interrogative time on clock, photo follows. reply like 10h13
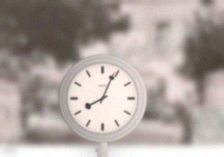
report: 8h04
